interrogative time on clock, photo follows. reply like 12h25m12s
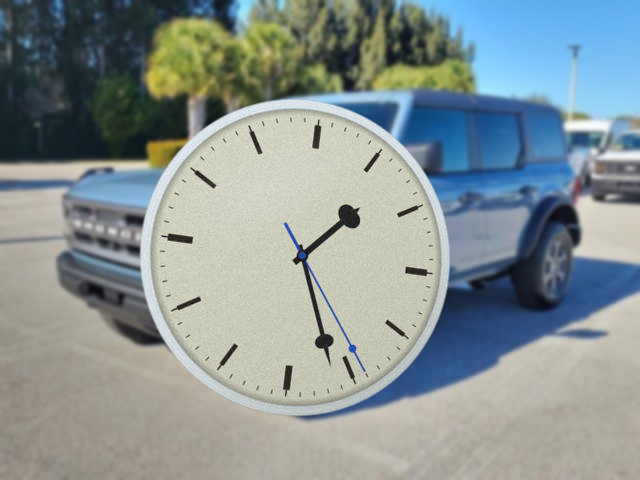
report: 1h26m24s
